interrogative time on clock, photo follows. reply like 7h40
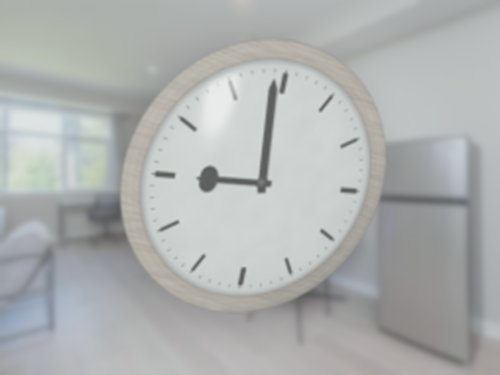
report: 8h59
